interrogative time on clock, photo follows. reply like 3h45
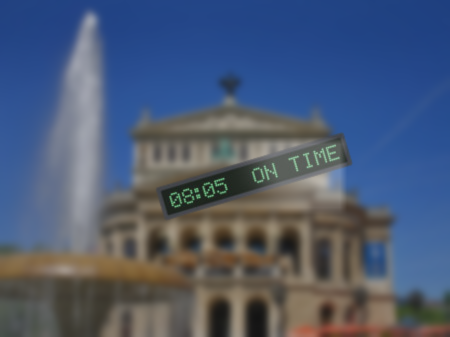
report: 8h05
